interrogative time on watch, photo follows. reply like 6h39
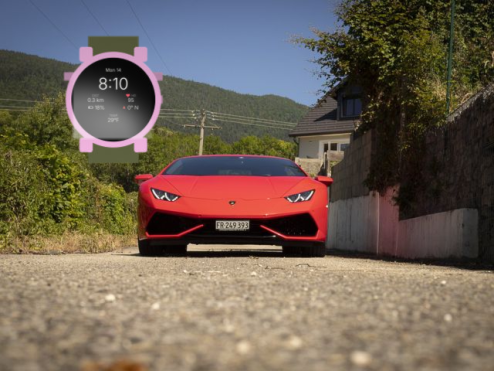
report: 8h10
